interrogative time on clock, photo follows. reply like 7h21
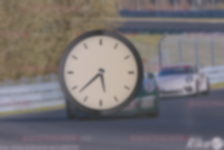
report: 5h38
